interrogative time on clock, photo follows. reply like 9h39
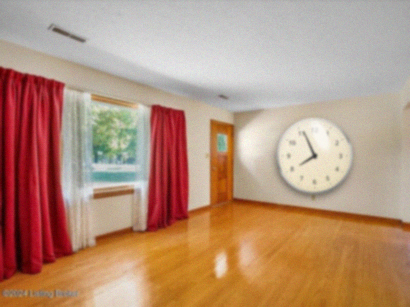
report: 7h56
